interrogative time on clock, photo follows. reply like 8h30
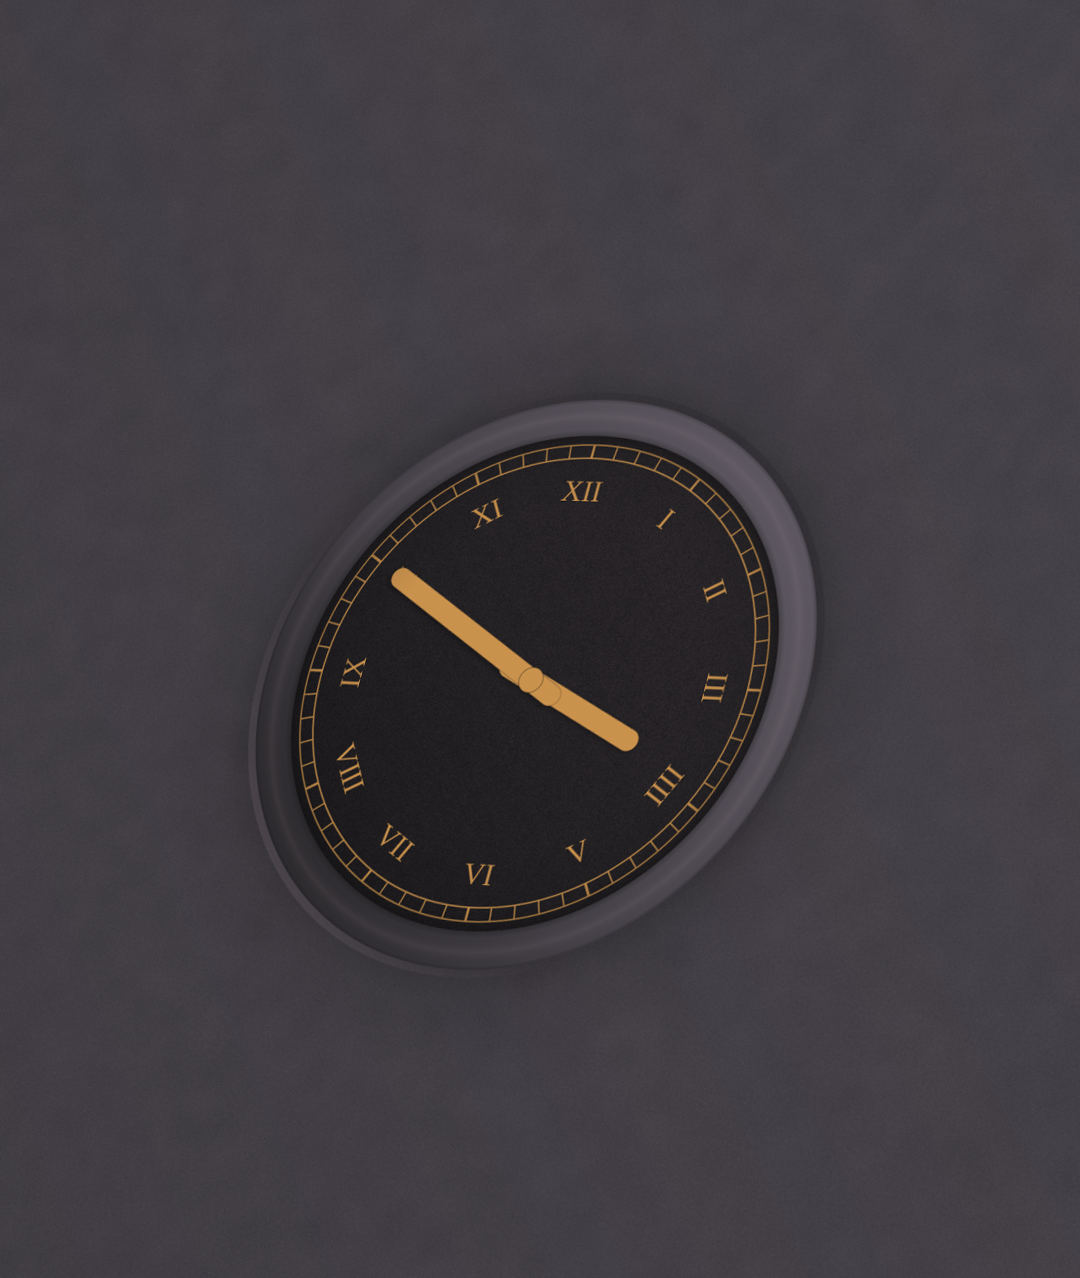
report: 3h50
